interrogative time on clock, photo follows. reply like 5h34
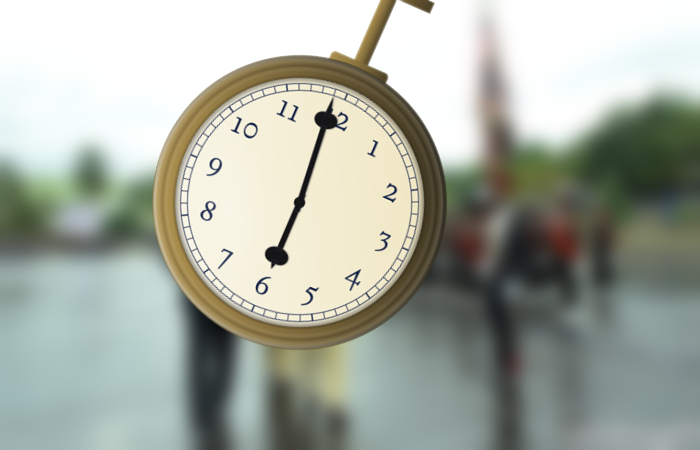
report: 5h59
